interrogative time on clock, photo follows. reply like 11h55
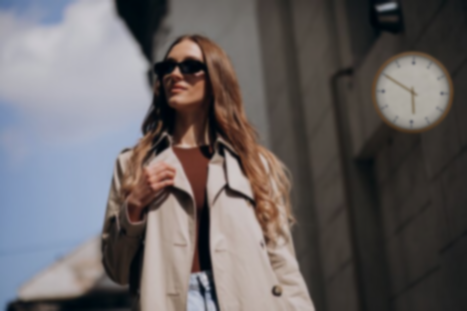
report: 5h50
